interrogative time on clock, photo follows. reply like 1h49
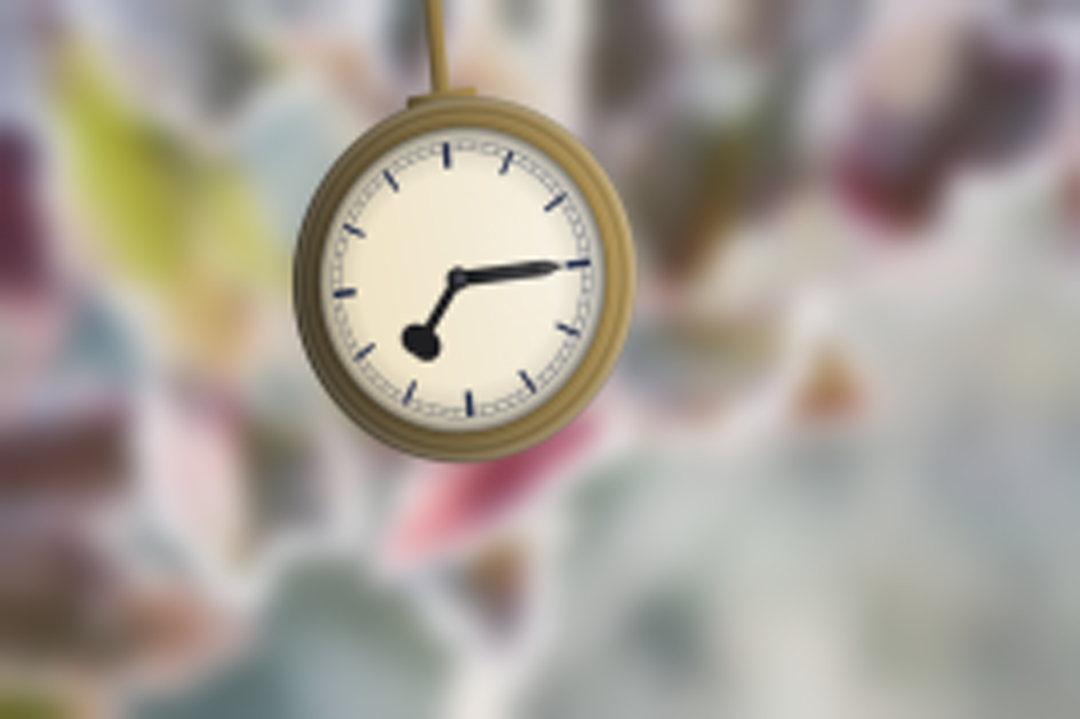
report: 7h15
